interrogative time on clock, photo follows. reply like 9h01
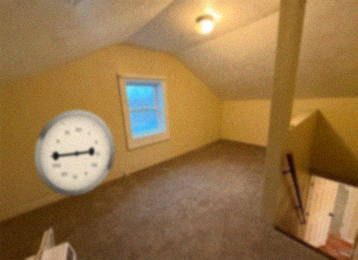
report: 2h44
